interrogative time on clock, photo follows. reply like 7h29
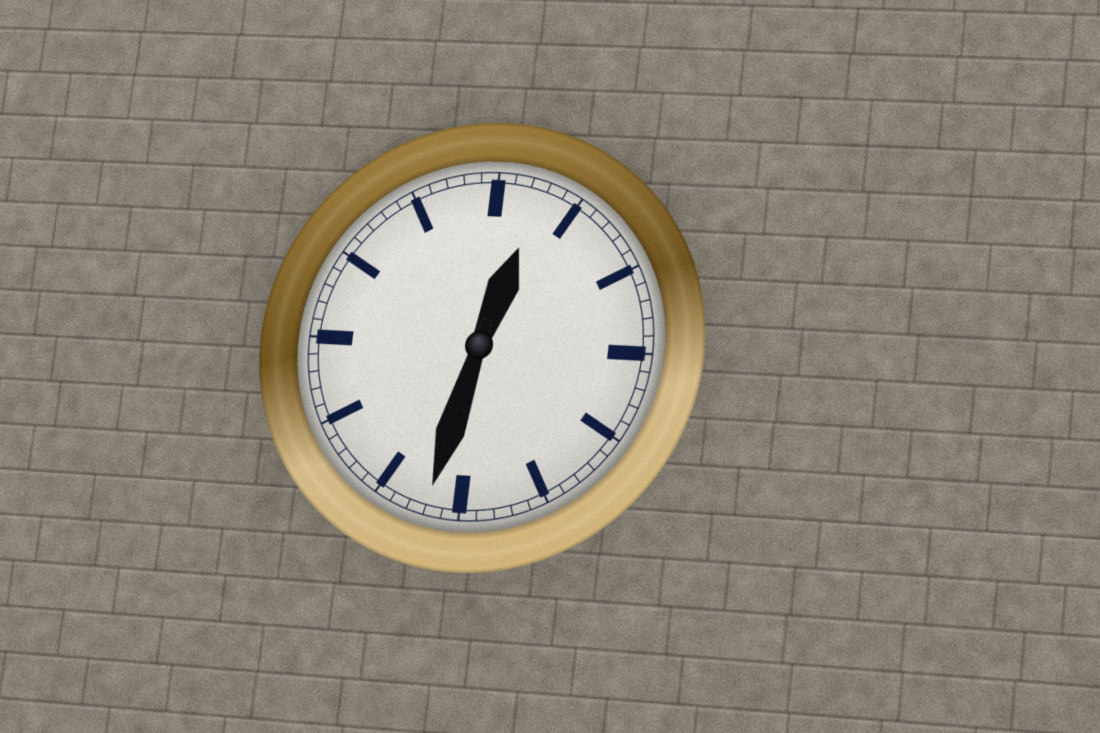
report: 12h32
